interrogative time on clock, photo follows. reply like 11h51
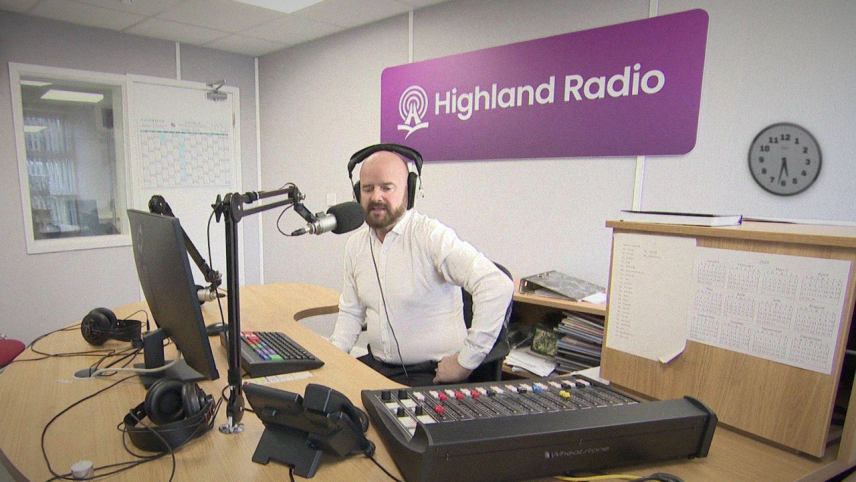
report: 5h32
